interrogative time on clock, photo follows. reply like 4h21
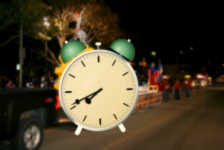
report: 7h41
